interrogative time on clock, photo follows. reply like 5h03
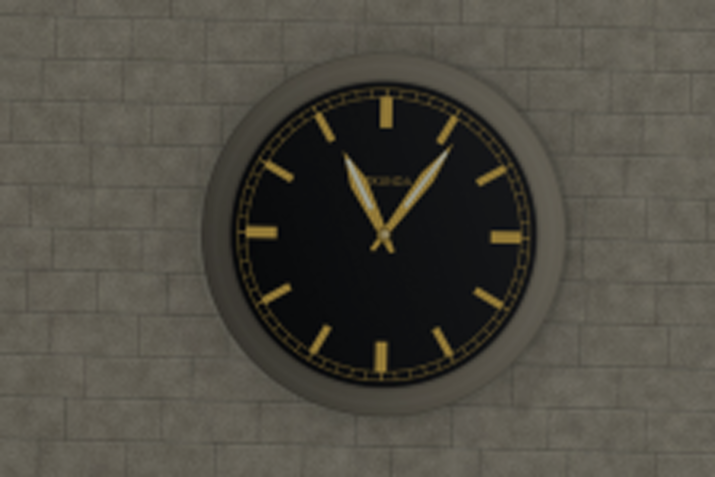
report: 11h06
